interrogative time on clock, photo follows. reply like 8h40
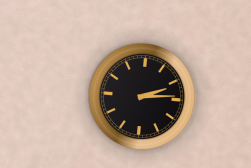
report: 2h14
